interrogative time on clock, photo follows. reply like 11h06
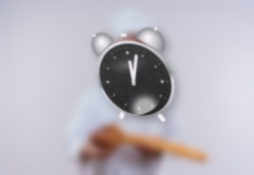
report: 12h03
